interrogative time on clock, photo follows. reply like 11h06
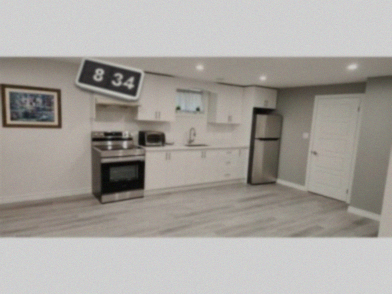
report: 8h34
